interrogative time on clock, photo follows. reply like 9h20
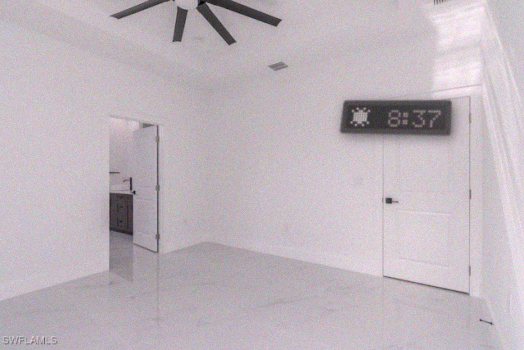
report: 8h37
